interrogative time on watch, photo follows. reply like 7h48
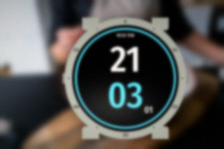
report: 21h03
